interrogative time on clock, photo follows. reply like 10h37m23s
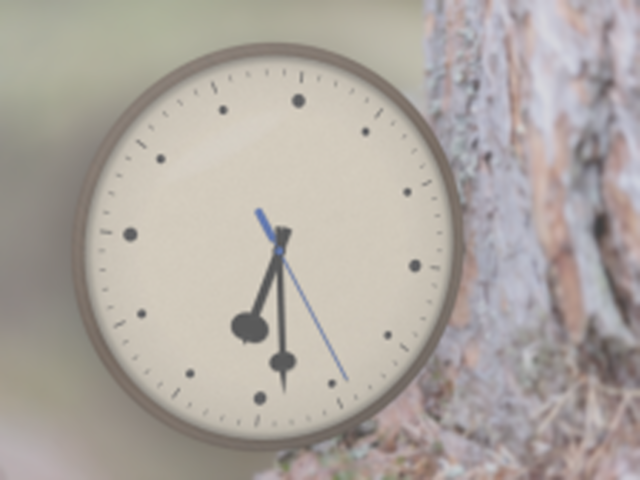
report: 6h28m24s
